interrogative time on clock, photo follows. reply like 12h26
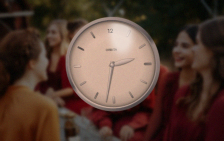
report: 2h32
